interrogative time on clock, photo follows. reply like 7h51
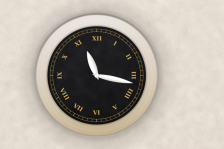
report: 11h17
